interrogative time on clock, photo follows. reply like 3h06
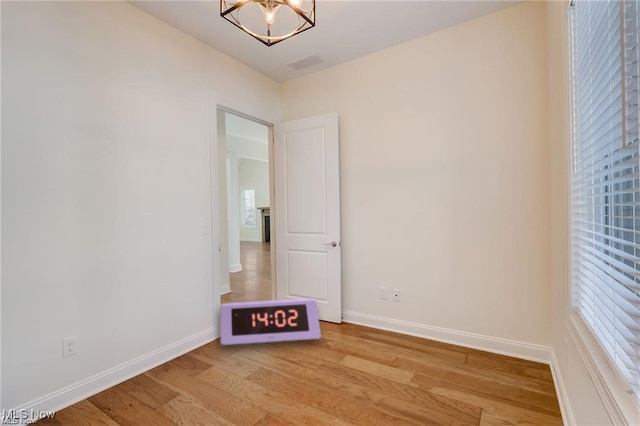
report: 14h02
